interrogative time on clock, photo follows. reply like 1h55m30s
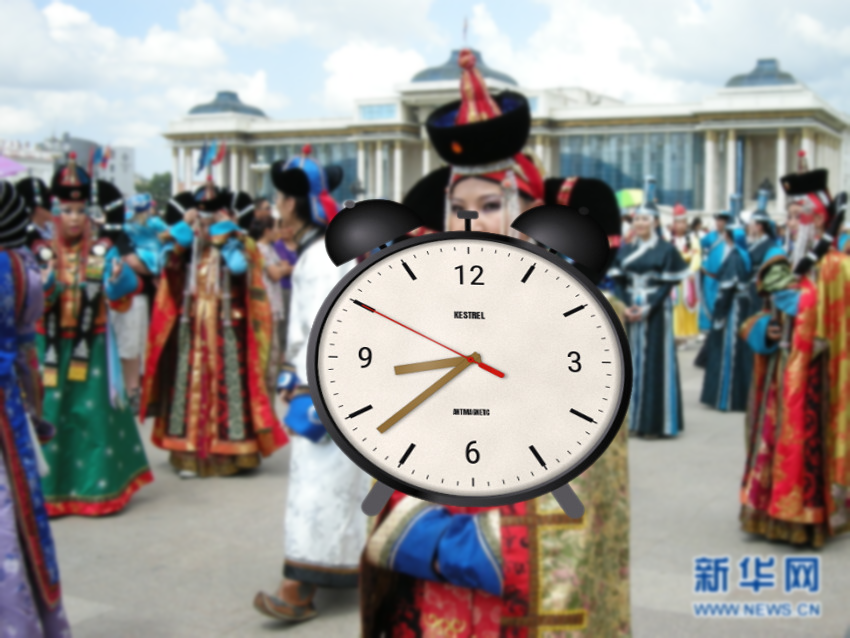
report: 8h37m50s
